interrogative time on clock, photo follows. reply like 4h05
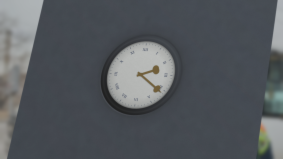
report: 2h21
